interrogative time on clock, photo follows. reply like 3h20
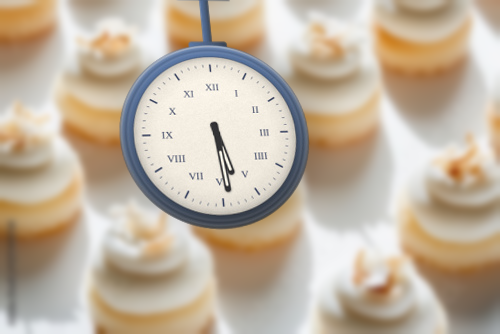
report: 5h29
